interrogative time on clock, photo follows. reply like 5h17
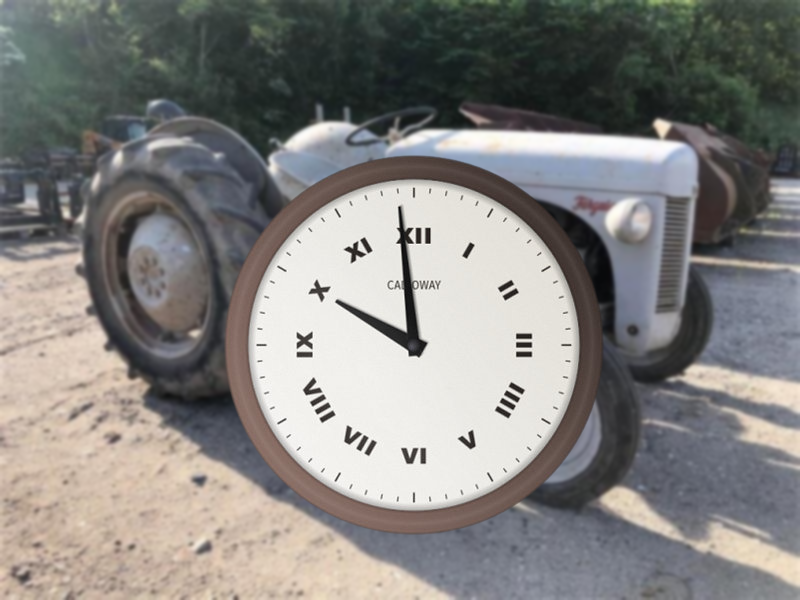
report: 9h59
